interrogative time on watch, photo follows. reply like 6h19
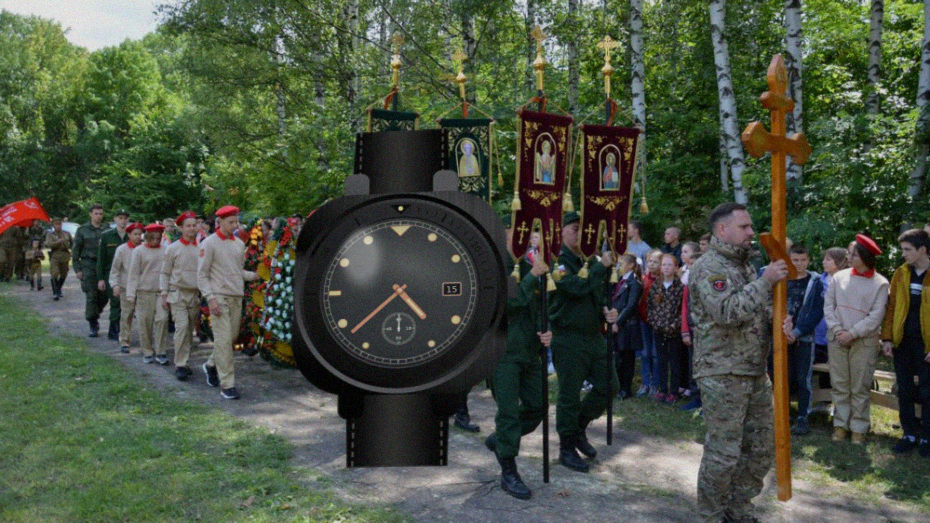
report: 4h38
